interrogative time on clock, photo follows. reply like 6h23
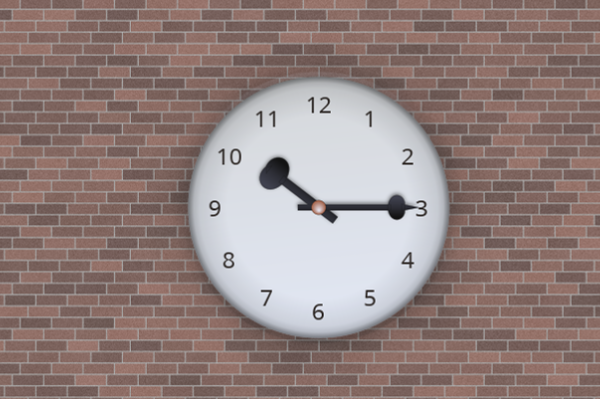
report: 10h15
